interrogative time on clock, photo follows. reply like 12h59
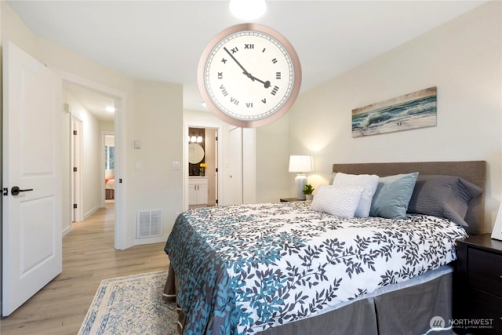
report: 3h53
